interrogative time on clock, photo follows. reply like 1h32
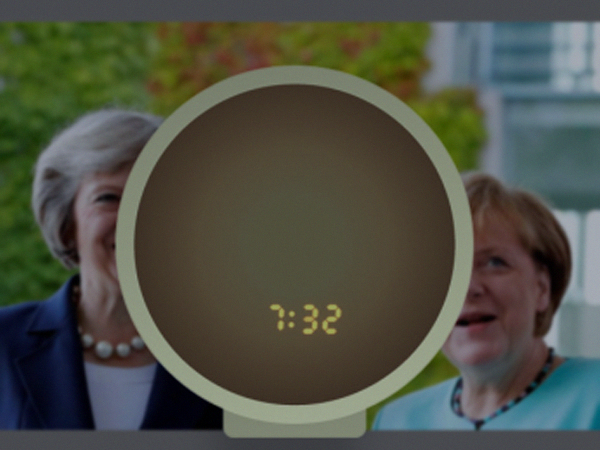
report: 7h32
